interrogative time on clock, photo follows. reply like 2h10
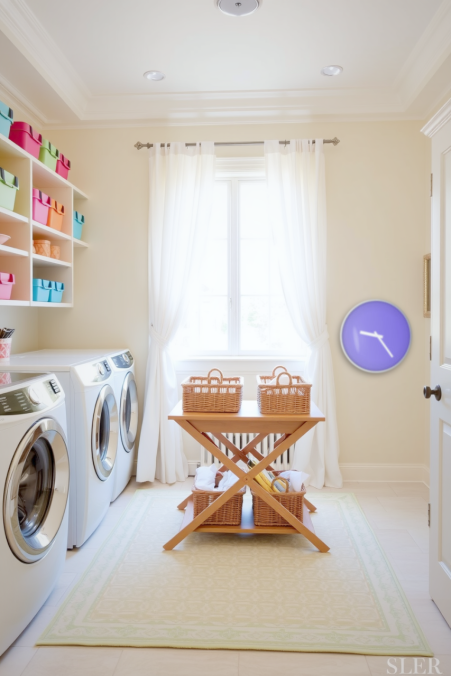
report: 9h24
